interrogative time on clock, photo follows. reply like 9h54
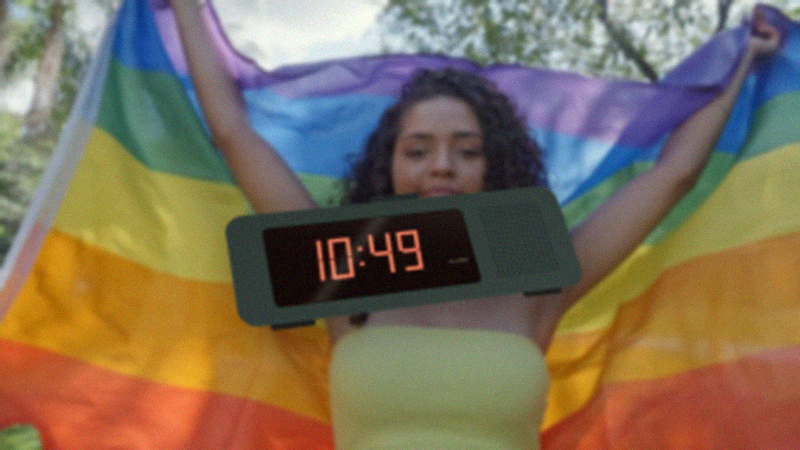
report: 10h49
